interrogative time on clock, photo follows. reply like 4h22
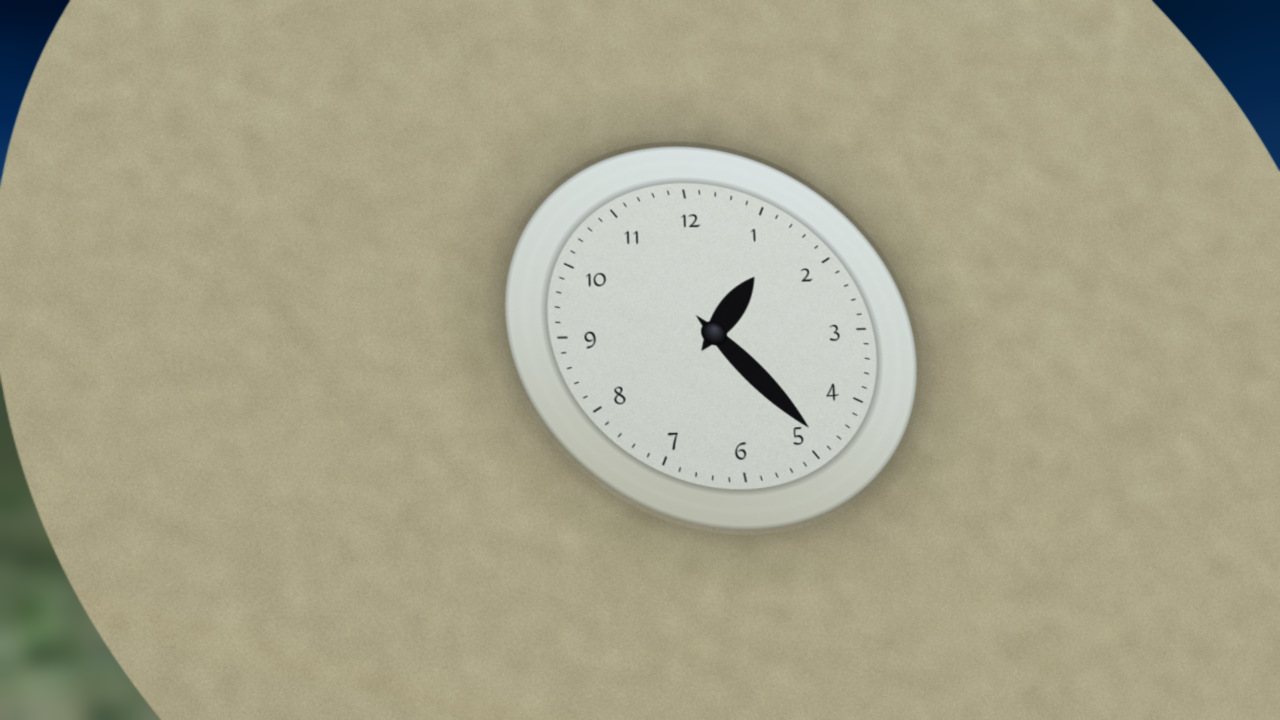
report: 1h24
